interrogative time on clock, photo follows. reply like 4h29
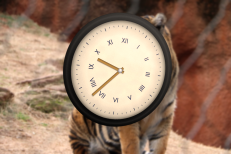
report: 9h37
